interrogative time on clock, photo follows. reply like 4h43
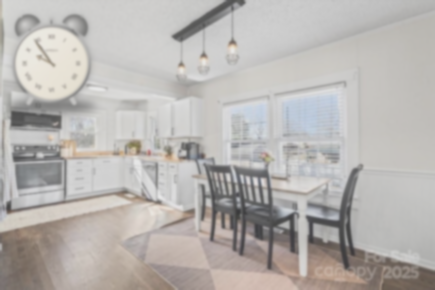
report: 9h54
